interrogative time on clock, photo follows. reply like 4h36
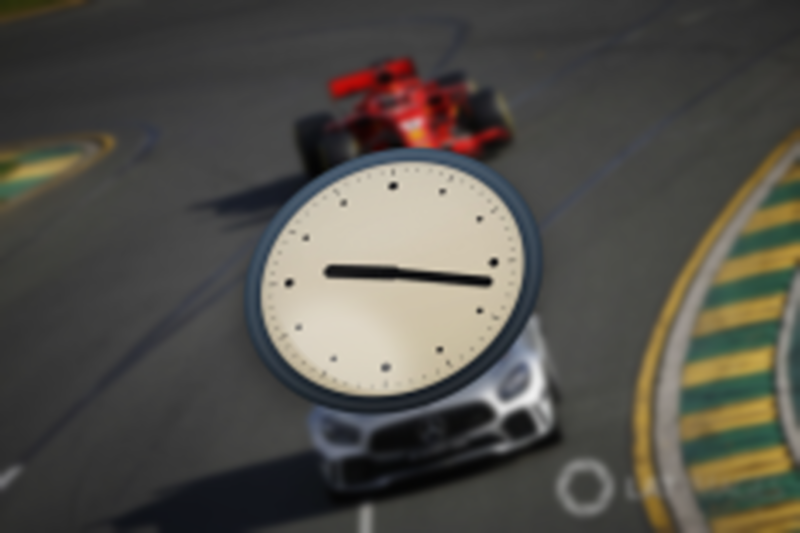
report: 9h17
